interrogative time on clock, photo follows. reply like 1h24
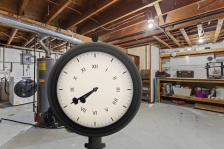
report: 7h40
